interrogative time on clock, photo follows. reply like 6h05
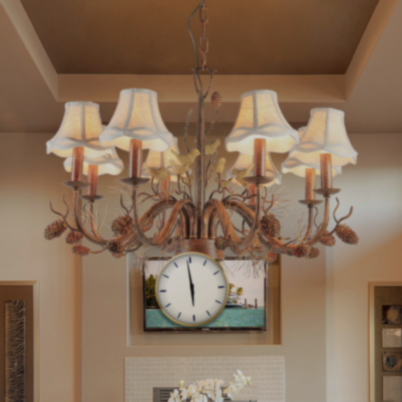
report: 5h59
